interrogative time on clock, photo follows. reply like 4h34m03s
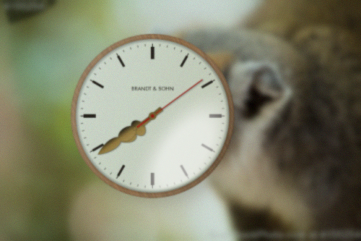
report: 7h39m09s
